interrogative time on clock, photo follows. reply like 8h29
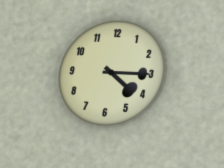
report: 4h15
